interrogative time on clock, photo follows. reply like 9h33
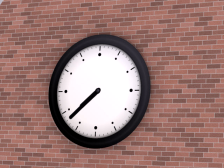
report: 7h38
